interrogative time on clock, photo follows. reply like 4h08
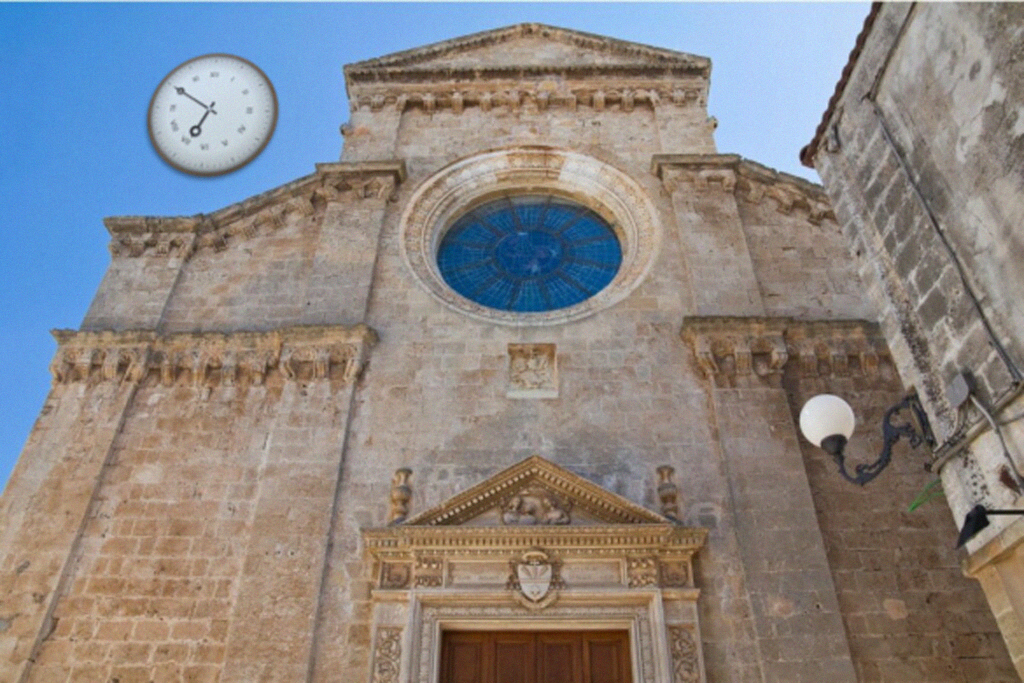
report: 6h50
